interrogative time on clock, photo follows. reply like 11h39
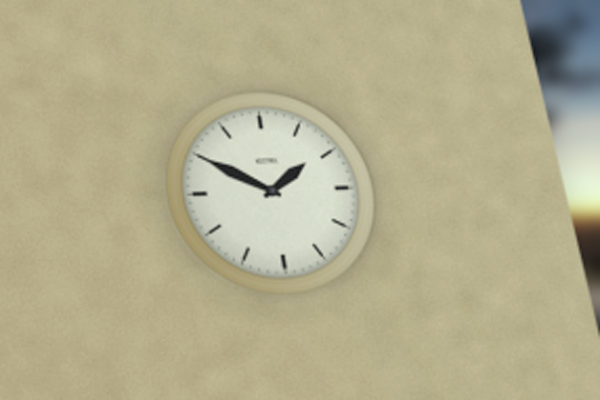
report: 1h50
